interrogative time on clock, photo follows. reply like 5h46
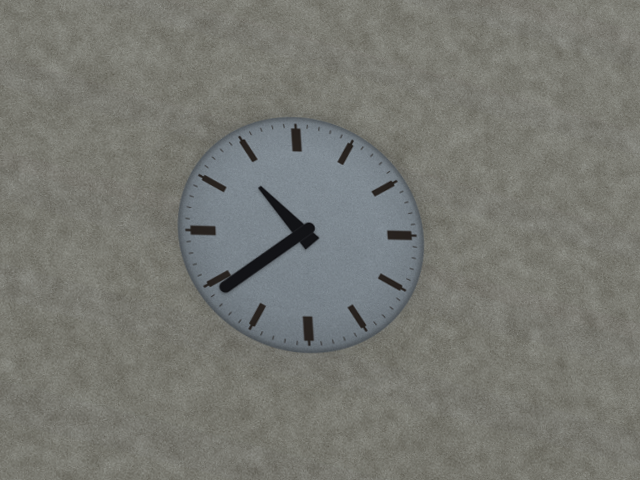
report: 10h39
